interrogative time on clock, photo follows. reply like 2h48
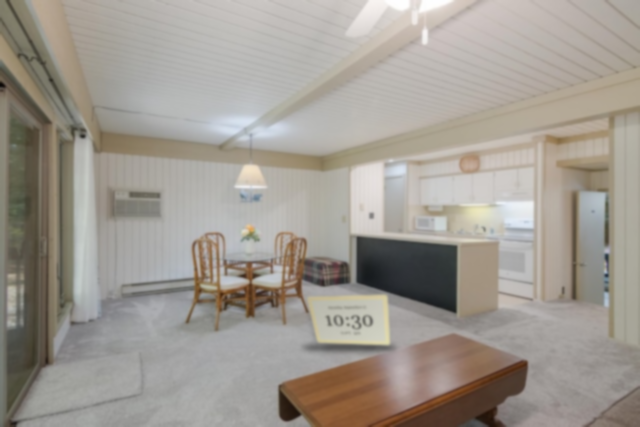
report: 10h30
